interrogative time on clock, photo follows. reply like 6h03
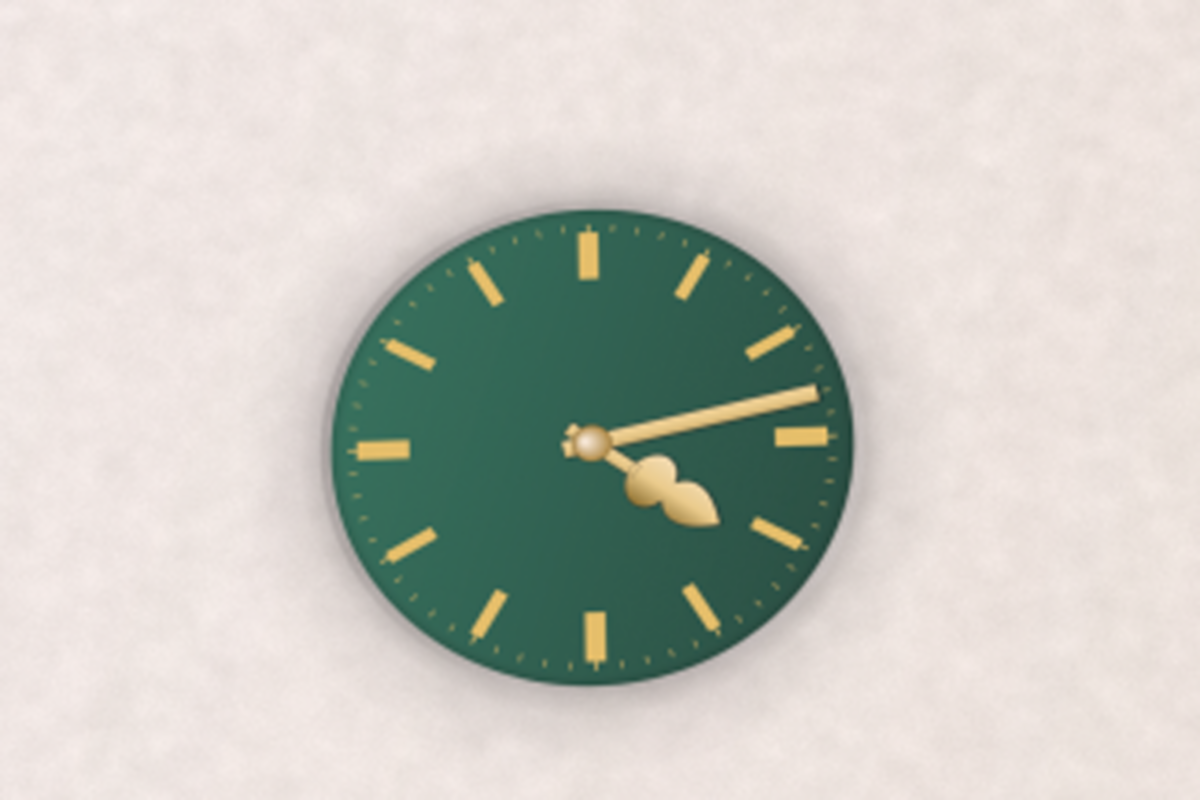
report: 4h13
